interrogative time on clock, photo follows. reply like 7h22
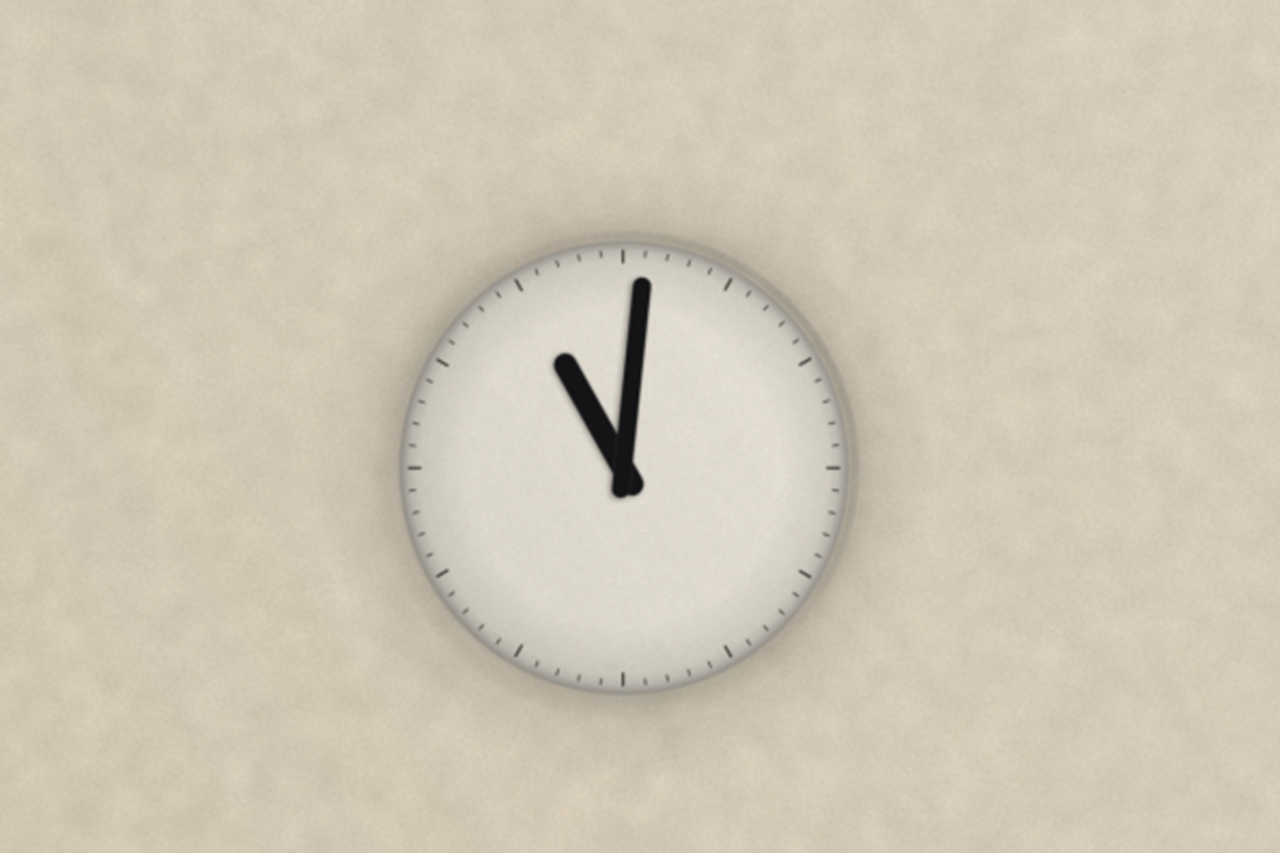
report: 11h01
